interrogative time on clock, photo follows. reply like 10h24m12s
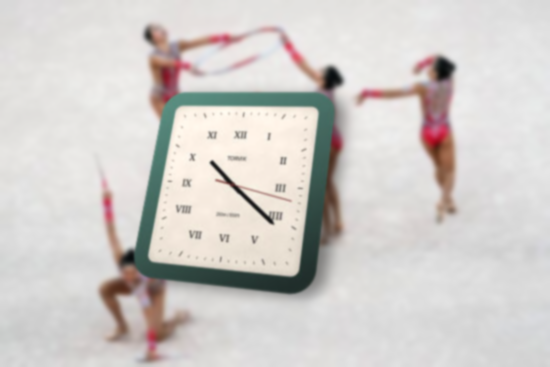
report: 10h21m17s
